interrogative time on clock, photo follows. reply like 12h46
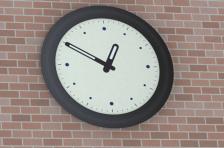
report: 12h50
